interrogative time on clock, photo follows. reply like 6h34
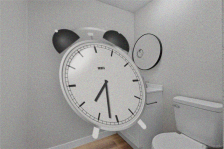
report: 7h32
